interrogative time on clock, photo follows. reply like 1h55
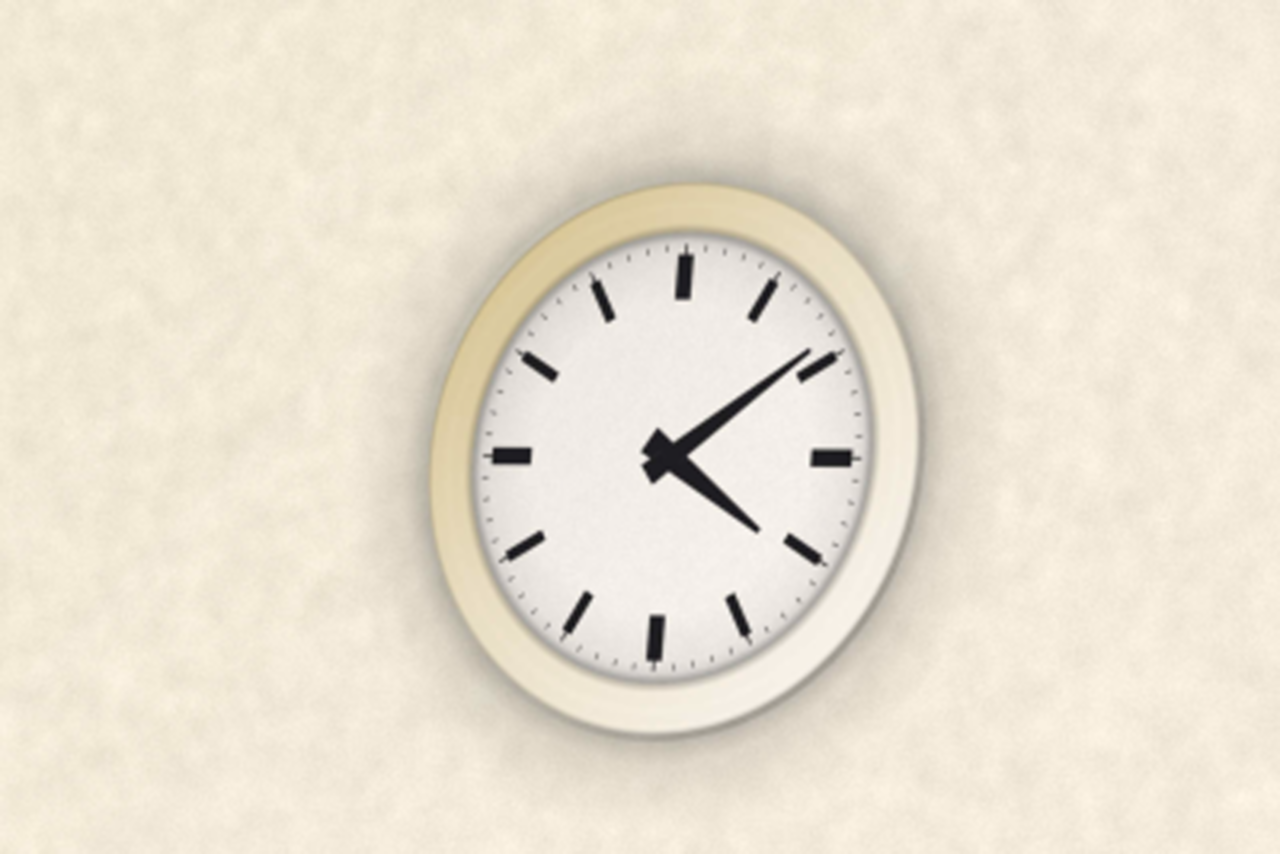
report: 4h09
